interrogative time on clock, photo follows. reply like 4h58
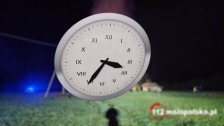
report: 3h35
